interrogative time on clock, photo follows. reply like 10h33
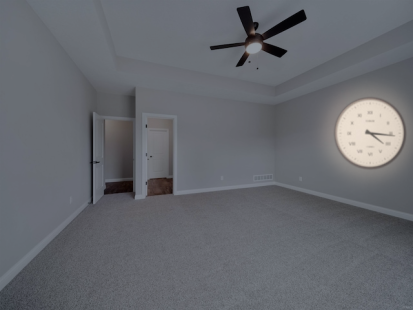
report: 4h16
